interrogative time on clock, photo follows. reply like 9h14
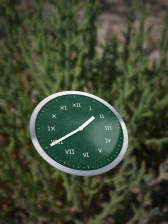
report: 1h40
